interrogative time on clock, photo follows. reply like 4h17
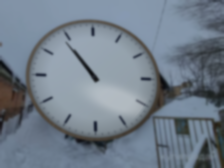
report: 10h54
